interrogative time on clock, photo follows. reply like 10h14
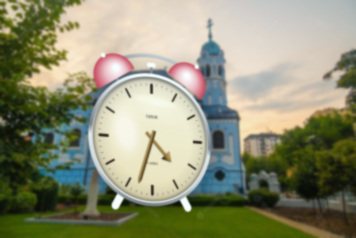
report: 4h33
